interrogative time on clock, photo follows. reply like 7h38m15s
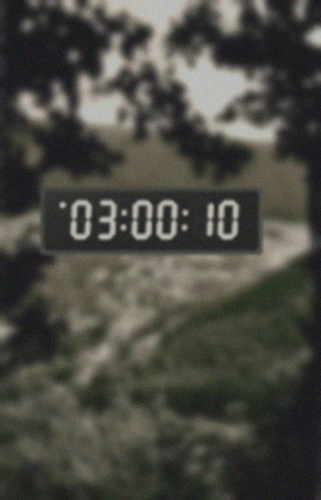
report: 3h00m10s
